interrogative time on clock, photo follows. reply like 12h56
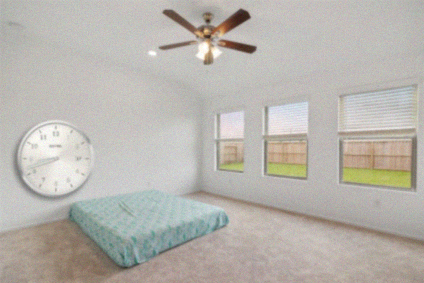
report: 8h42
